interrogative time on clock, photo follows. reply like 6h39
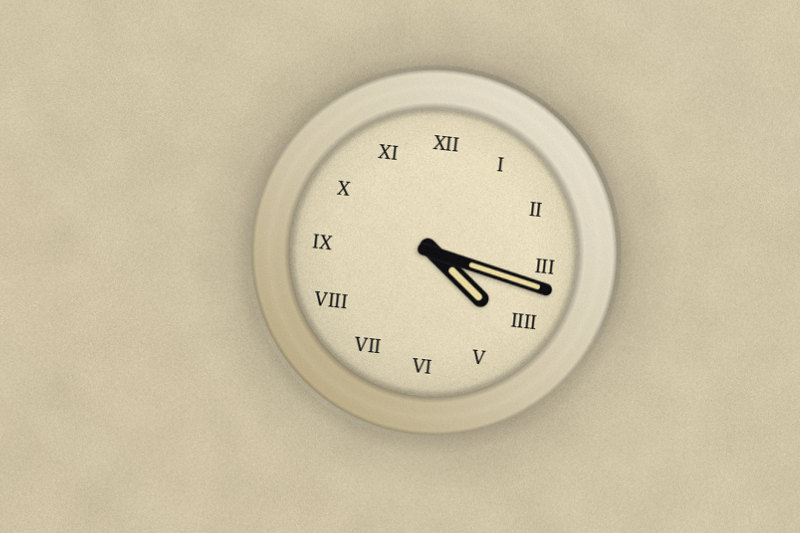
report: 4h17
